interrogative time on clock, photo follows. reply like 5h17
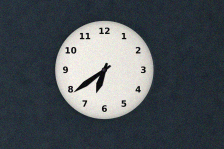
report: 6h39
